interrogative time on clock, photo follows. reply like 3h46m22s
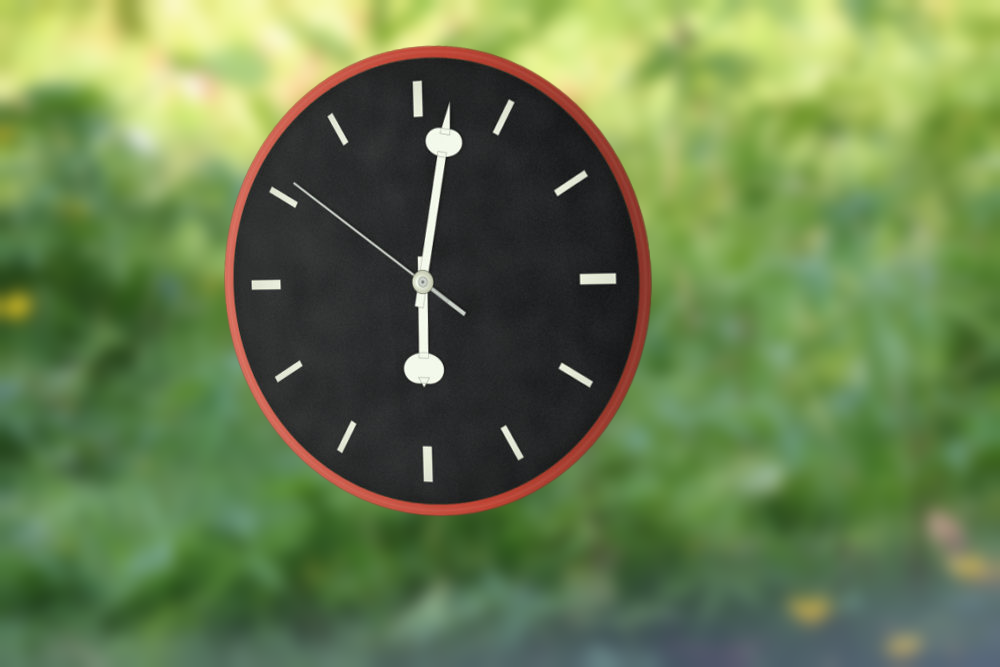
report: 6h01m51s
